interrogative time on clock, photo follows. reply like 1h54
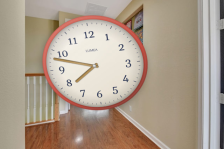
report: 7h48
